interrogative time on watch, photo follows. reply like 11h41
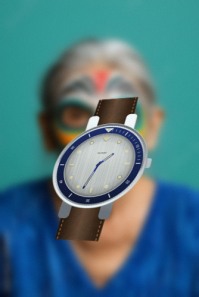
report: 1h33
